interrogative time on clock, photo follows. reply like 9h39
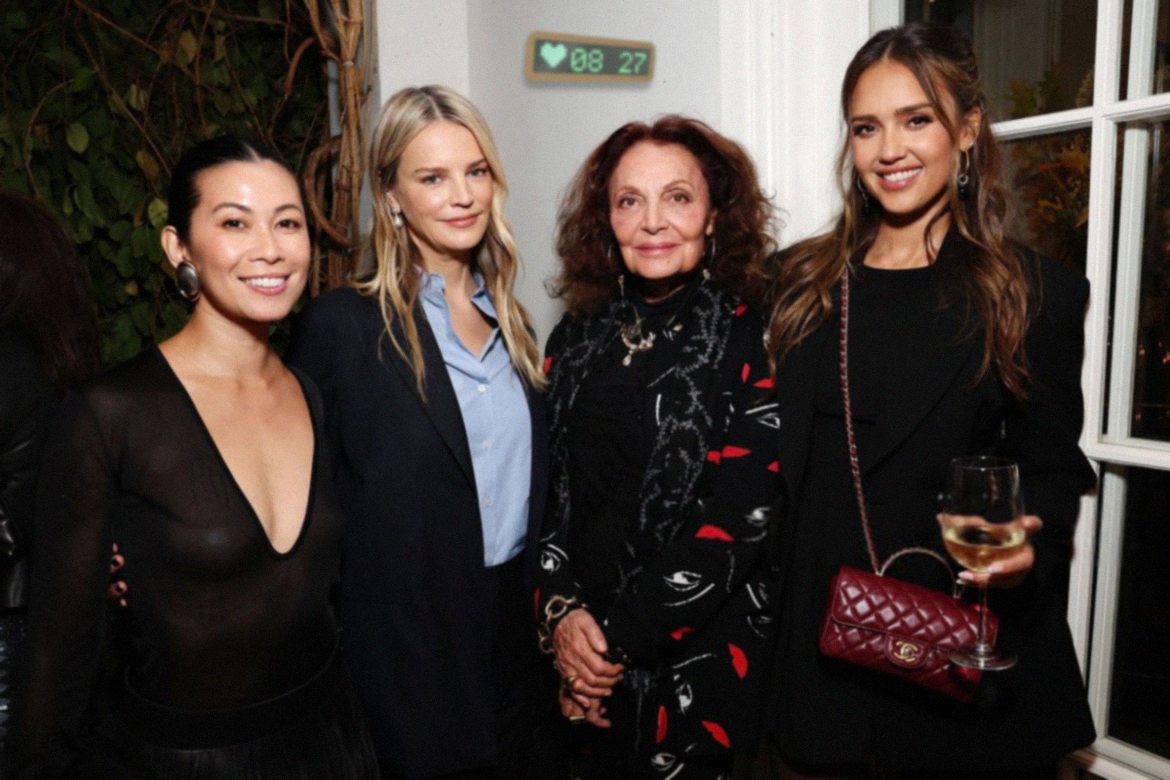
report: 8h27
